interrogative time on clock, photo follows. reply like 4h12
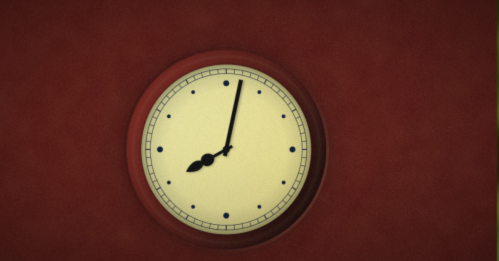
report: 8h02
